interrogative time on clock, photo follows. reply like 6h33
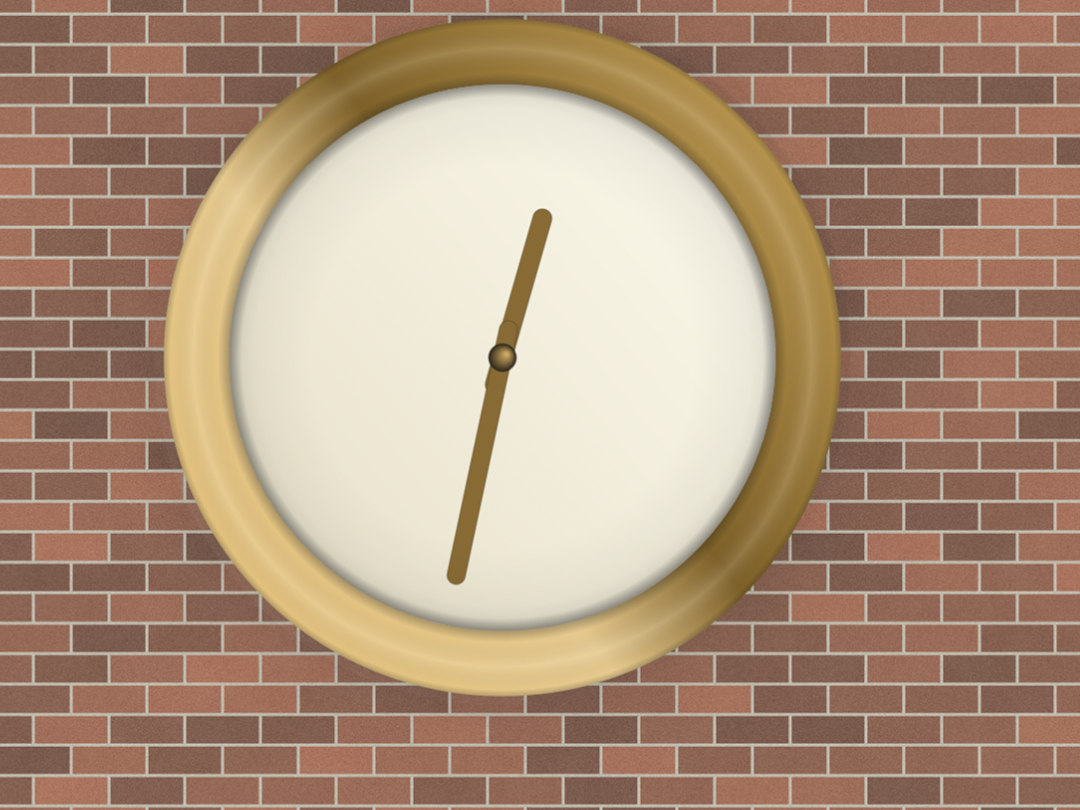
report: 12h32
